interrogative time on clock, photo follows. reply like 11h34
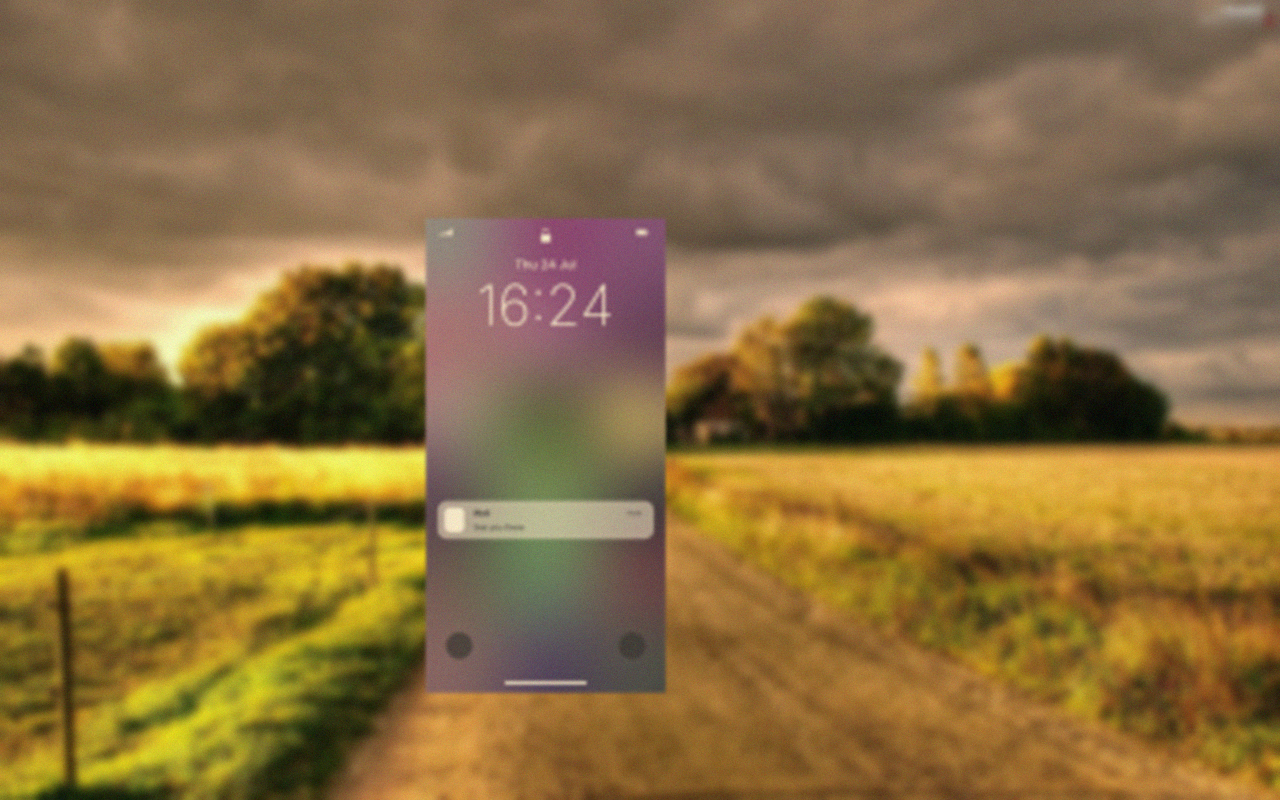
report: 16h24
